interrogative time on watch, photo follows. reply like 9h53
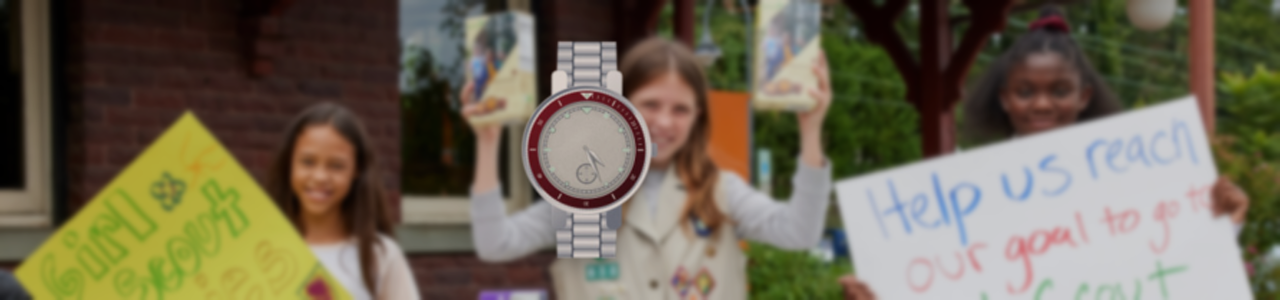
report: 4h26
